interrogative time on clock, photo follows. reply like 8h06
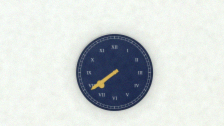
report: 7h39
